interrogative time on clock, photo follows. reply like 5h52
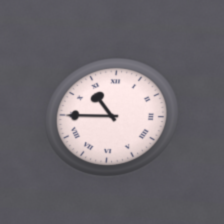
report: 10h45
